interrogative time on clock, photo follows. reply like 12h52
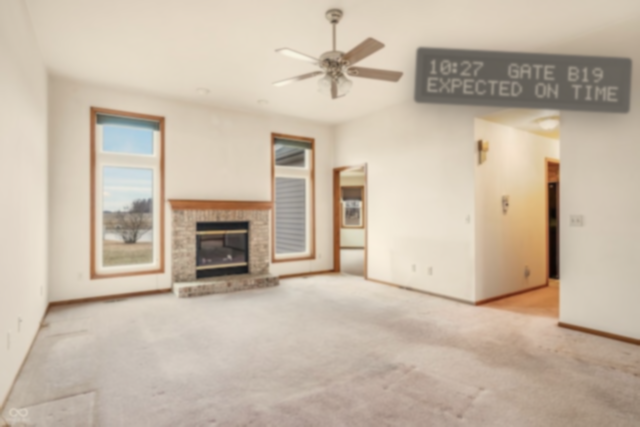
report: 10h27
